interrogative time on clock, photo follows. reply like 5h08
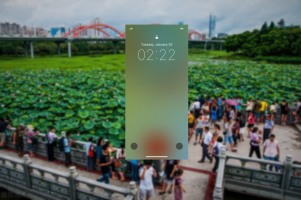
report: 2h22
